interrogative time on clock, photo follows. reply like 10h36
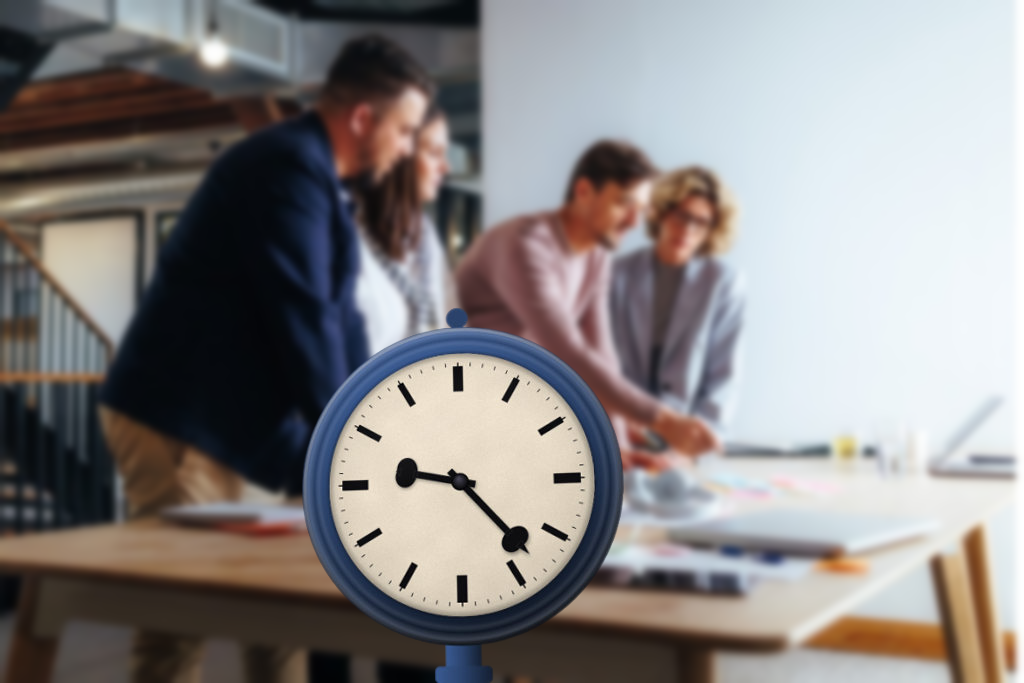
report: 9h23
